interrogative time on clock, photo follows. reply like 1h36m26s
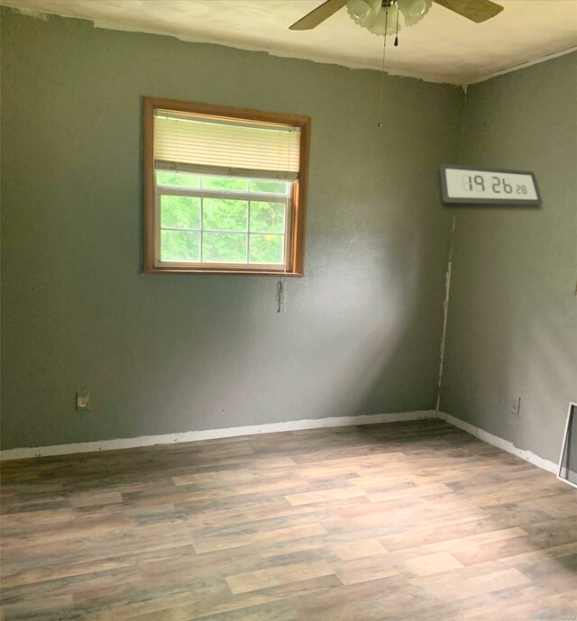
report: 19h26m28s
